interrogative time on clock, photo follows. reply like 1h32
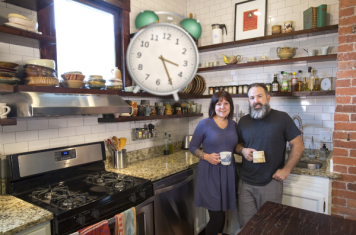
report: 3h25
